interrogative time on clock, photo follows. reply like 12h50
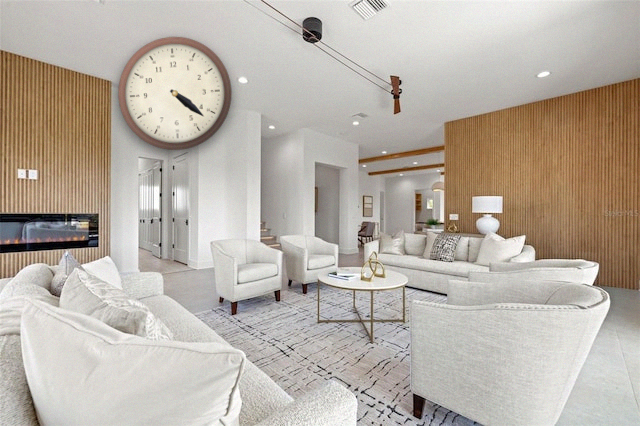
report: 4h22
